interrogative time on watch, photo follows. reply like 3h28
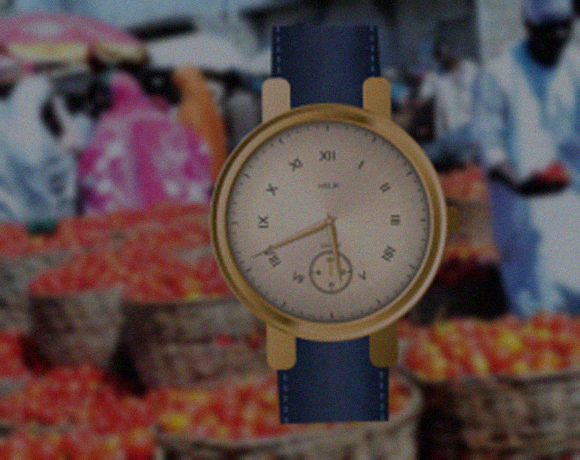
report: 5h41
